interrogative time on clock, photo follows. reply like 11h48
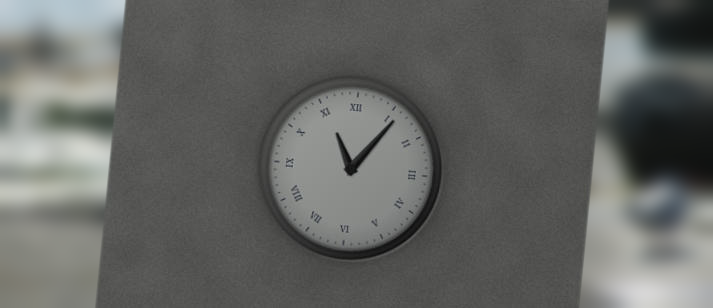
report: 11h06
